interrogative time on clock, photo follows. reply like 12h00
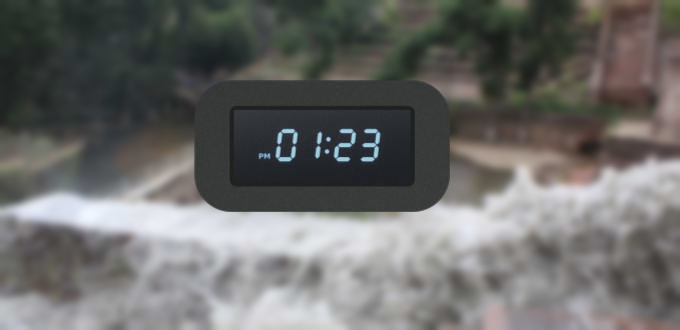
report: 1h23
